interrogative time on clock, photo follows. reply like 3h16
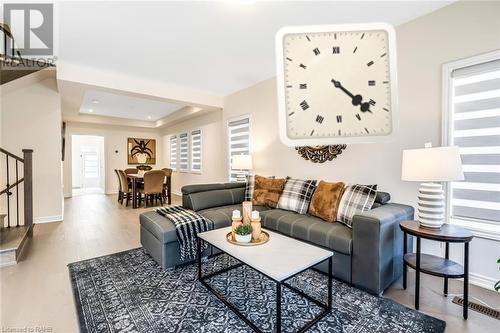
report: 4h22
